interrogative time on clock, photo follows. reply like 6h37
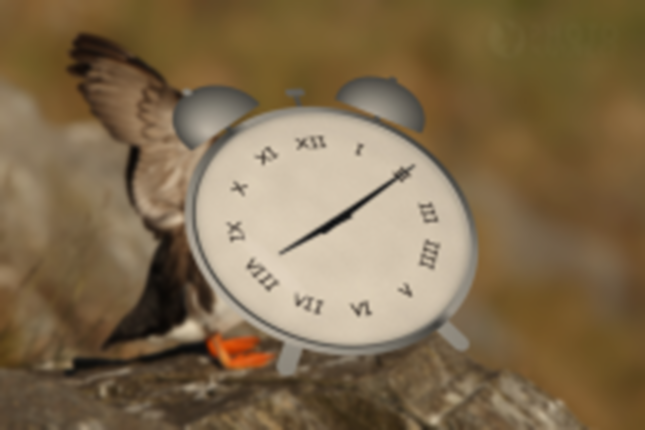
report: 8h10
